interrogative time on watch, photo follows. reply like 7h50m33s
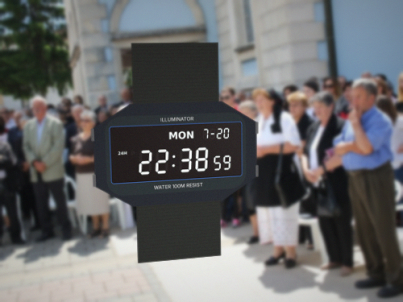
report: 22h38m59s
